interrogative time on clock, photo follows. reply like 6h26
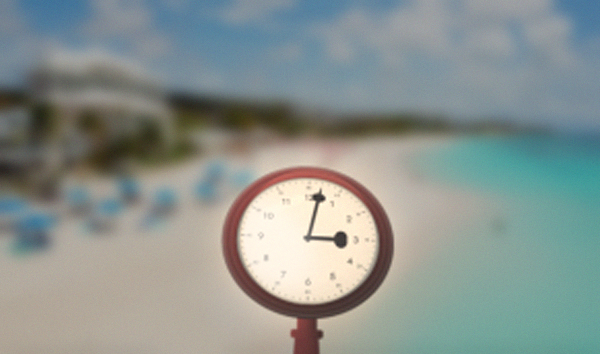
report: 3h02
